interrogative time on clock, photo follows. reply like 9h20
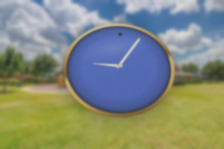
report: 9h05
